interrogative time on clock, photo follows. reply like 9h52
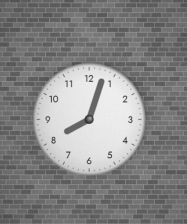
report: 8h03
